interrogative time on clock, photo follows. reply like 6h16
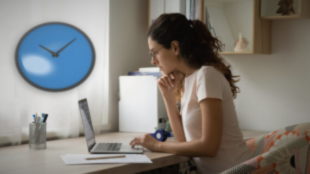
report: 10h08
